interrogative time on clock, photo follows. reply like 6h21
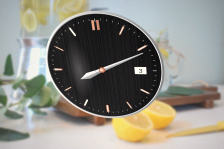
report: 8h11
